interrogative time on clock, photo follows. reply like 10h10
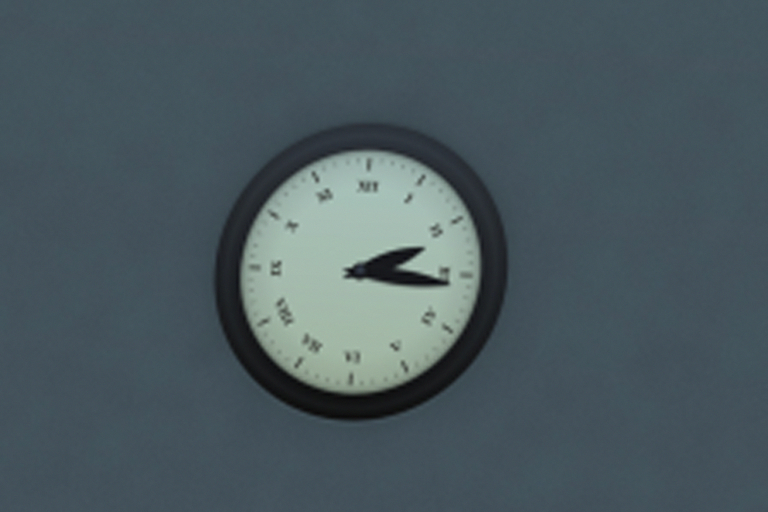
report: 2h16
